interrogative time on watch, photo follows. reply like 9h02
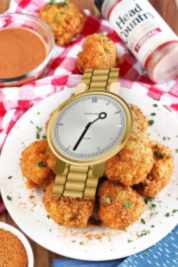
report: 1h33
